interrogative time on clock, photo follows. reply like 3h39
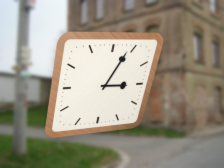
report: 3h04
